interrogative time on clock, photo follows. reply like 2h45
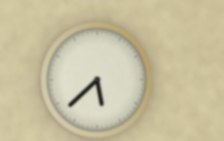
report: 5h38
